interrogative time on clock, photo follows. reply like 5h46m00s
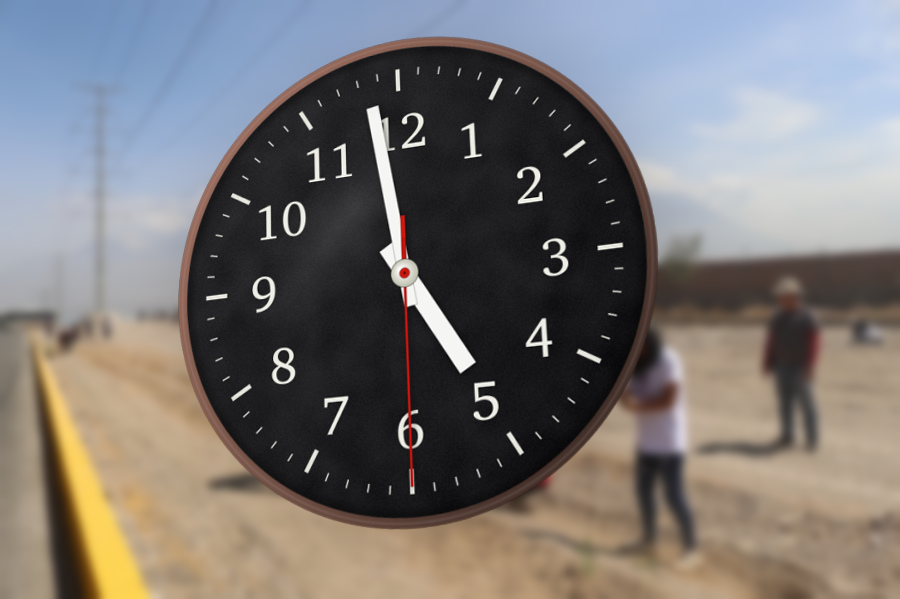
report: 4h58m30s
